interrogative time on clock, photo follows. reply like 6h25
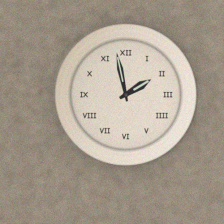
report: 1h58
